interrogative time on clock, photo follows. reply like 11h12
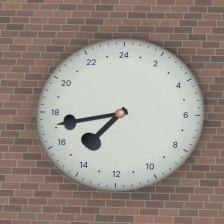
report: 14h43
